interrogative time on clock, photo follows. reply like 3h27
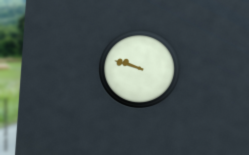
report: 9h48
